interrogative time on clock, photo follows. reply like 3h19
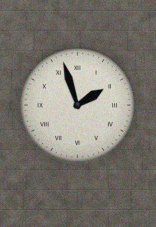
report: 1h57
